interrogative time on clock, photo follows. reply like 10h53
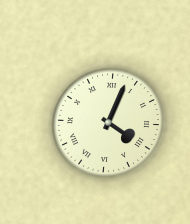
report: 4h03
